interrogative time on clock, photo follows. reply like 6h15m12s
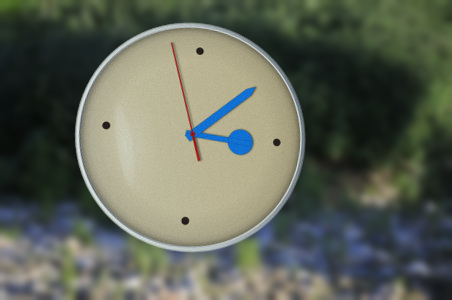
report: 3h07m57s
